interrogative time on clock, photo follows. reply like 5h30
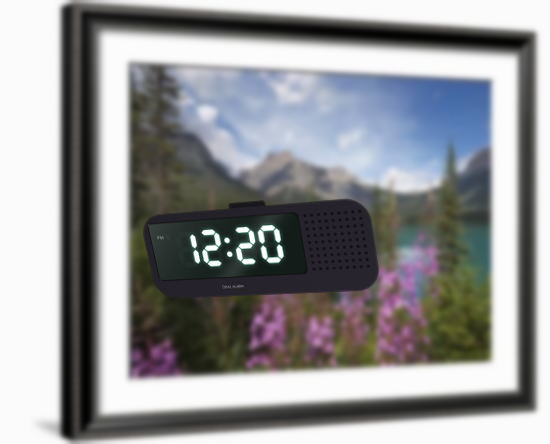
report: 12h20
